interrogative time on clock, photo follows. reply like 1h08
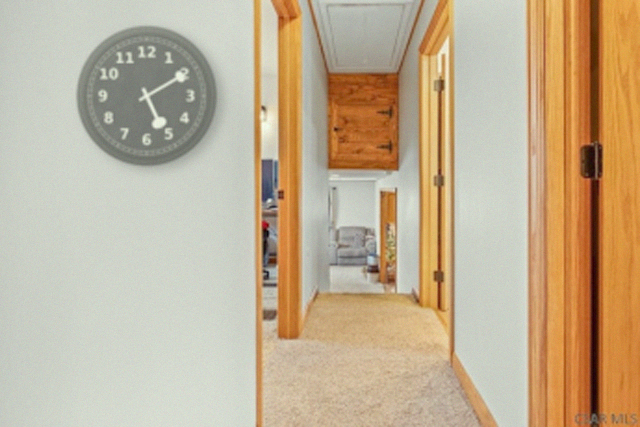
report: 5h10
